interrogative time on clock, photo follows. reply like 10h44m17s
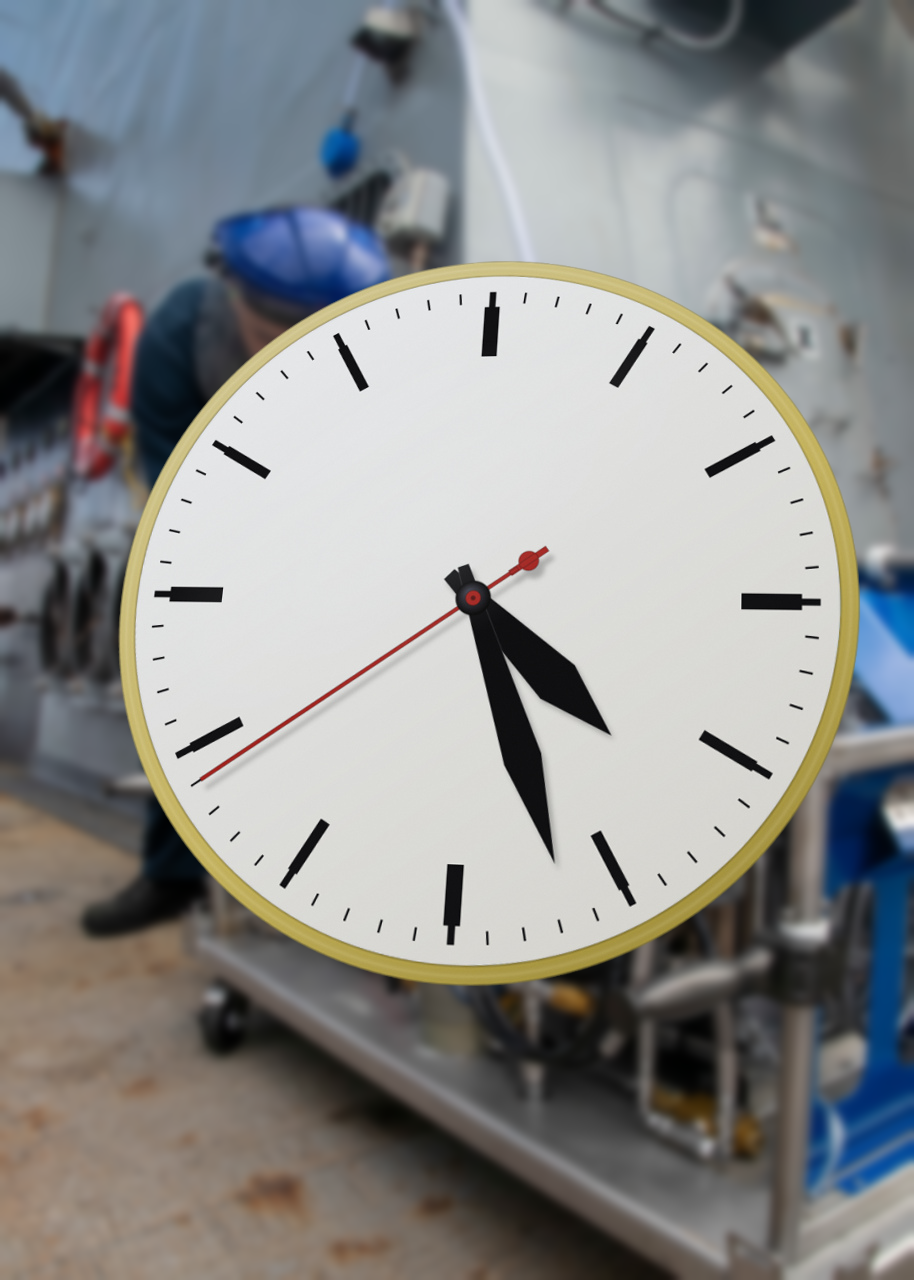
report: 4h26m39s
